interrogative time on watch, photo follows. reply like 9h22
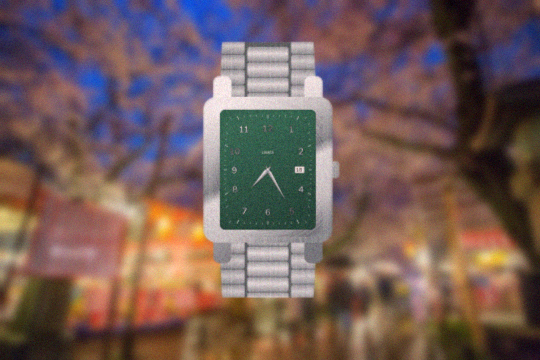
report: 7h25
